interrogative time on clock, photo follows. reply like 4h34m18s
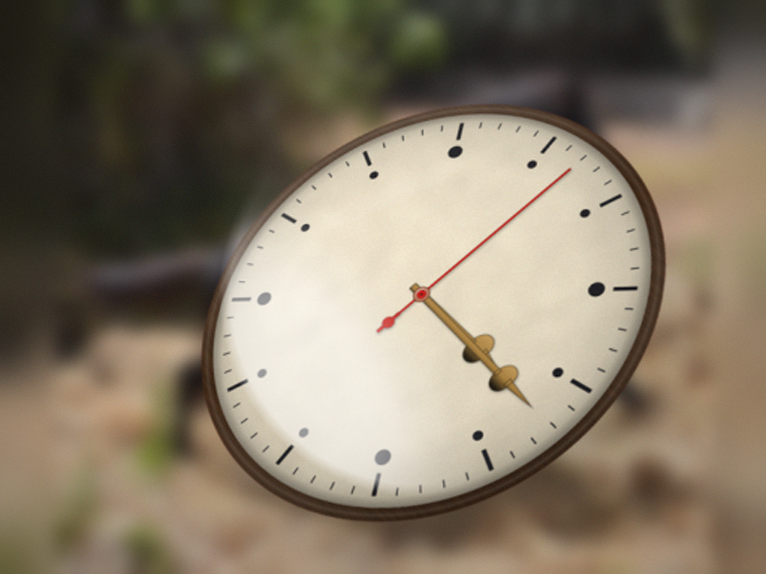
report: 4h22m07s
